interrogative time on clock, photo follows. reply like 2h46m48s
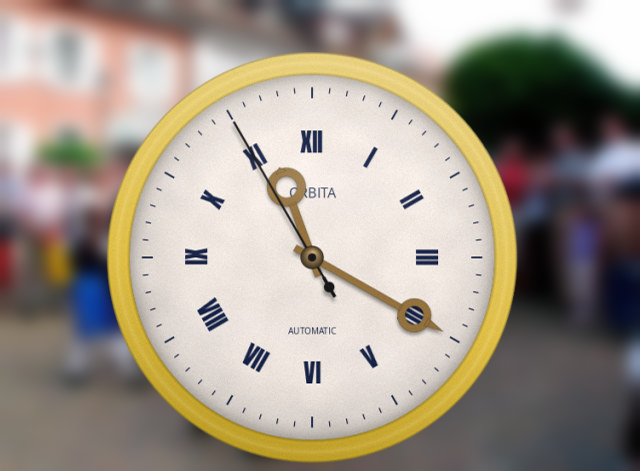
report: 11h19m55s
